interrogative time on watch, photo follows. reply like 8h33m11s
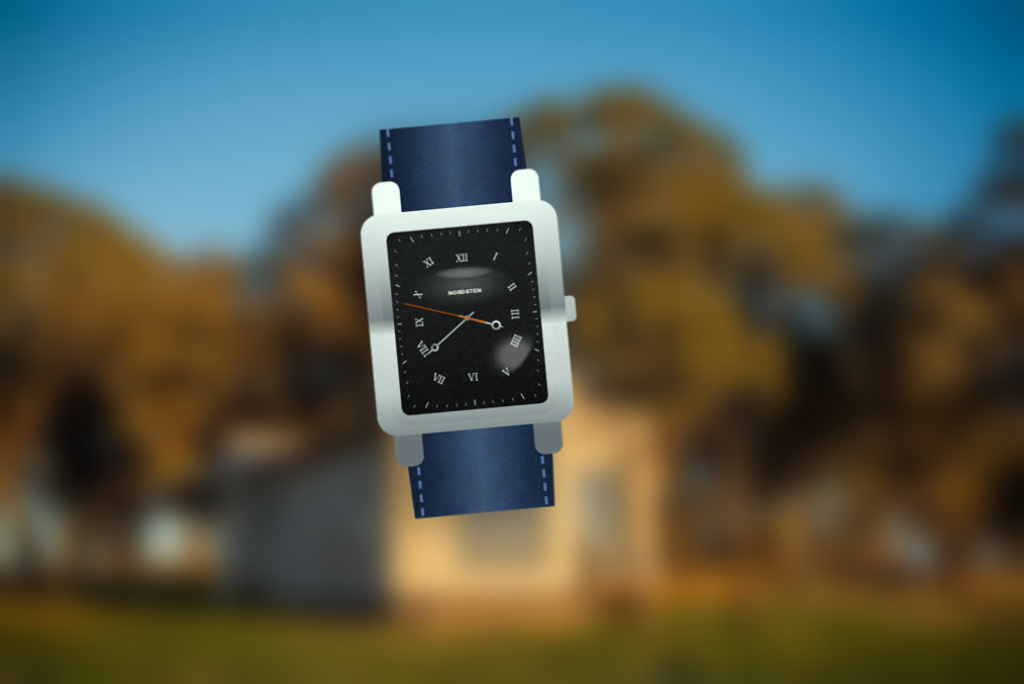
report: 3h38m48s
